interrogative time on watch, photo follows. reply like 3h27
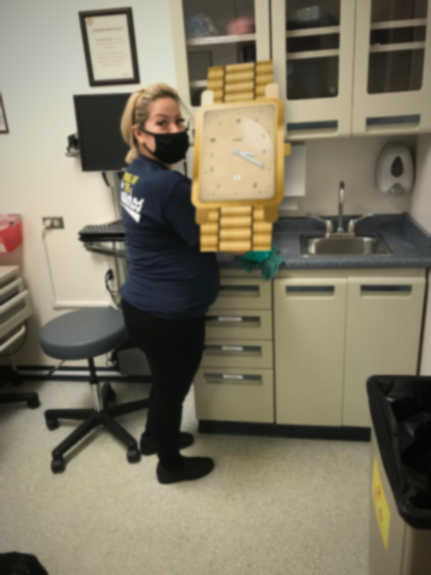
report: 3h20
